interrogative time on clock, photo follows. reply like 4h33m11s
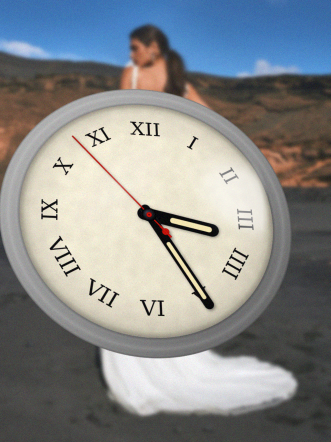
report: 3h24m53s
